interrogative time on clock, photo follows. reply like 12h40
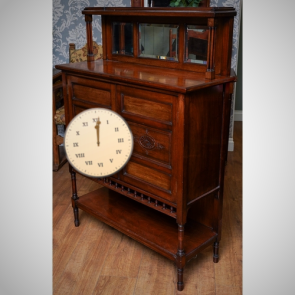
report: 12h01
